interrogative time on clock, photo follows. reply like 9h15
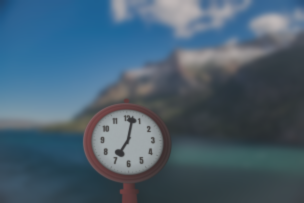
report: 7h02
